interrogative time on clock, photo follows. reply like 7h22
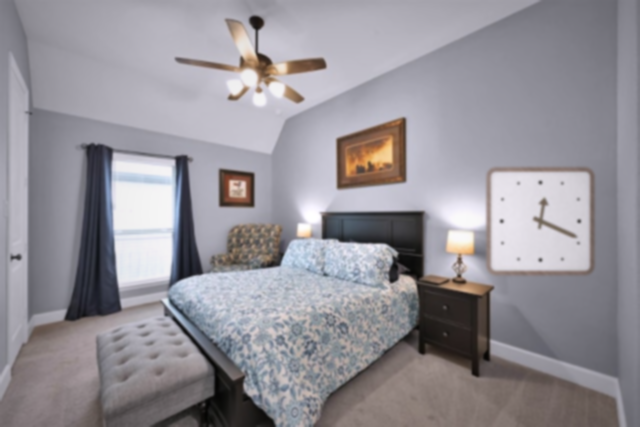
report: 12h19
